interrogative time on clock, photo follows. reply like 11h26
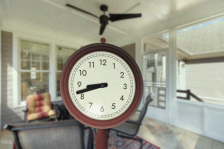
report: 8h42
